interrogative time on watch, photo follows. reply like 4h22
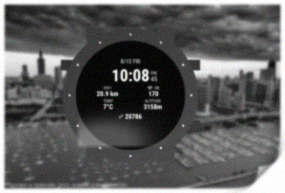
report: 10h08
